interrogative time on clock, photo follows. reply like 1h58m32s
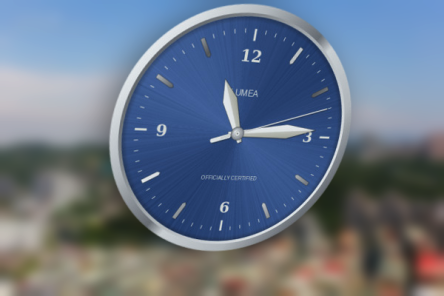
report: 11h14m12s
